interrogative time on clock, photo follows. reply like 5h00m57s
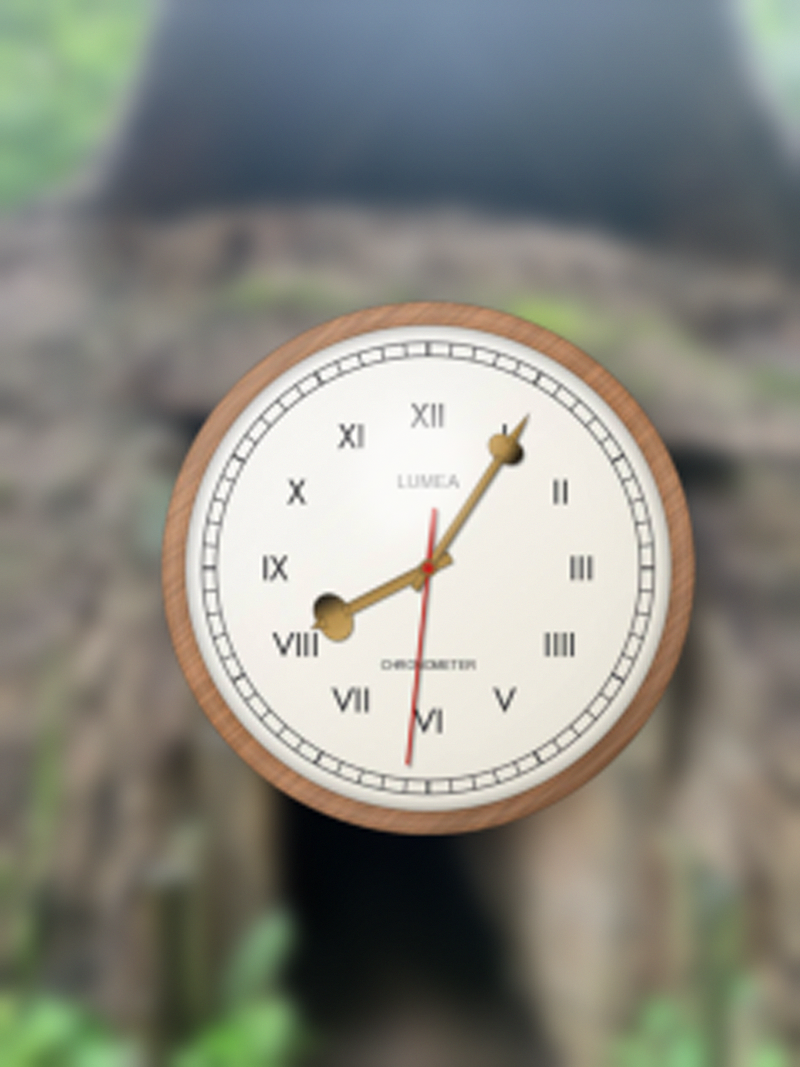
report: 8h05m31s
